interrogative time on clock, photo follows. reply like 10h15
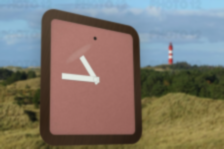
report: 10h45
